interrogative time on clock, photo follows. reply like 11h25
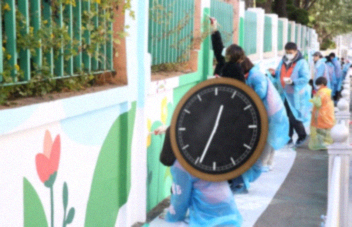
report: 12h34
